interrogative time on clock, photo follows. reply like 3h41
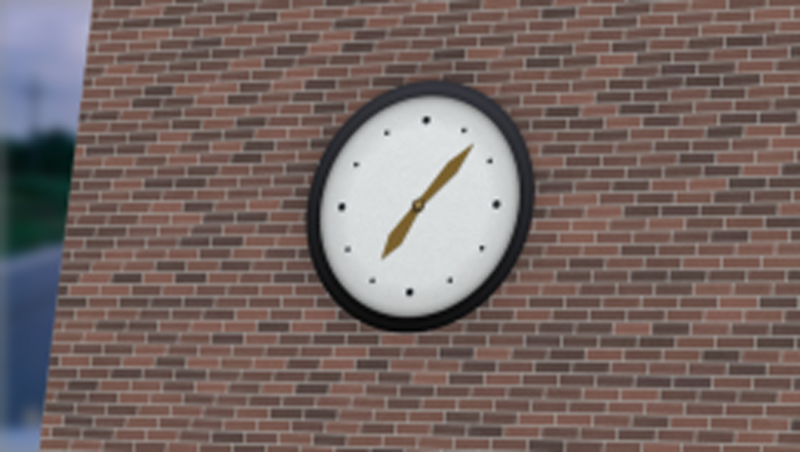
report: 7h07
